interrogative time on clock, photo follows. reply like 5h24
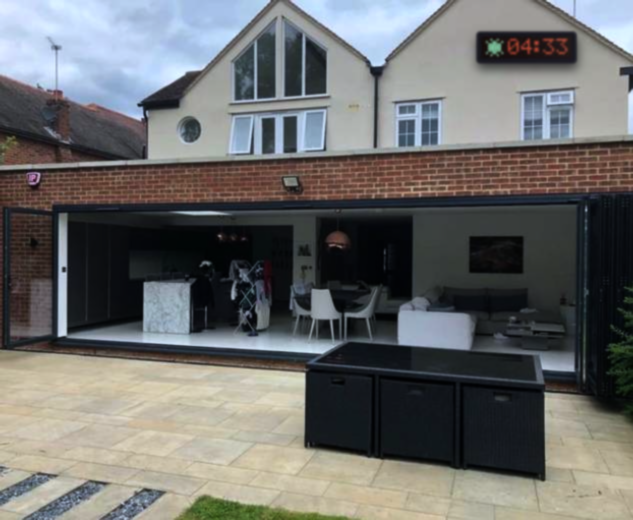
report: 4h33
